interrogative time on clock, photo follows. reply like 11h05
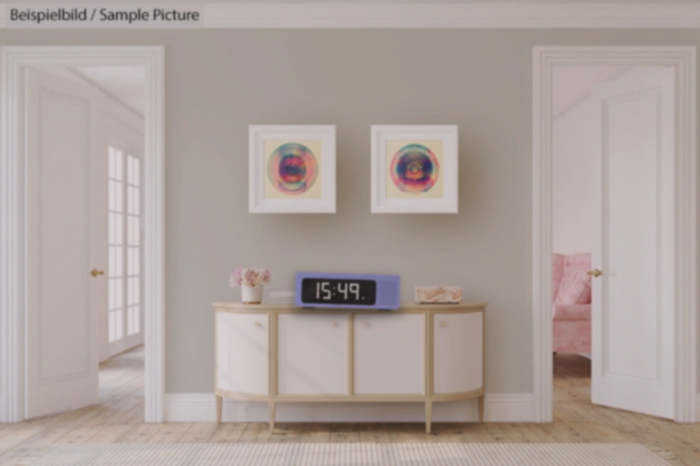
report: 15h49
